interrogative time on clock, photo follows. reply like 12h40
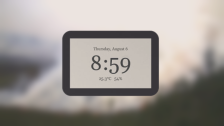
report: 8h59
